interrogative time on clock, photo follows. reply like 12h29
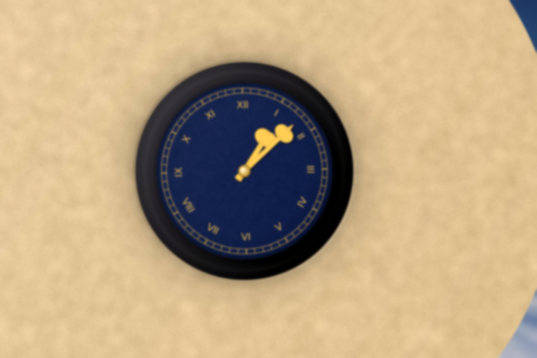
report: 1h08
